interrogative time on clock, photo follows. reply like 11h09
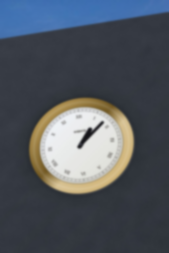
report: 1h08
